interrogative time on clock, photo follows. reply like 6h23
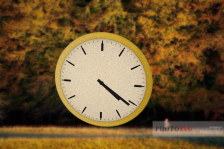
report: 4h21
